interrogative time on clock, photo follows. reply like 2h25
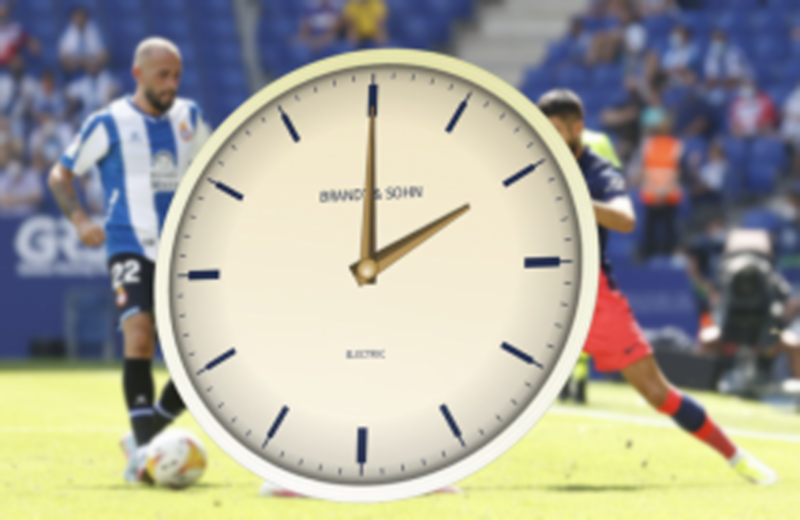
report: 2h00
